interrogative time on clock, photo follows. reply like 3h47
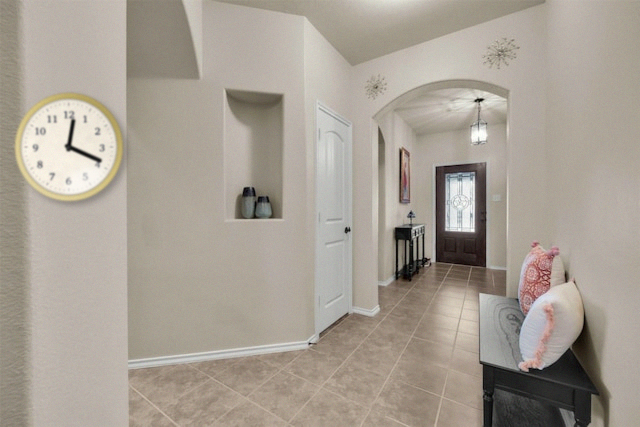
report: 12h19
